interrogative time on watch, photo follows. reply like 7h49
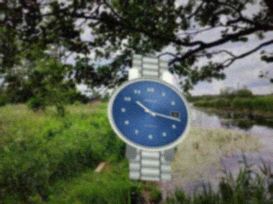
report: 10h17
